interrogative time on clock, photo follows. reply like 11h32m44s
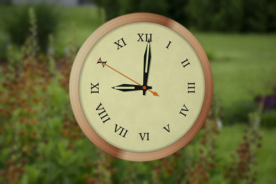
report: 9h00m50s
